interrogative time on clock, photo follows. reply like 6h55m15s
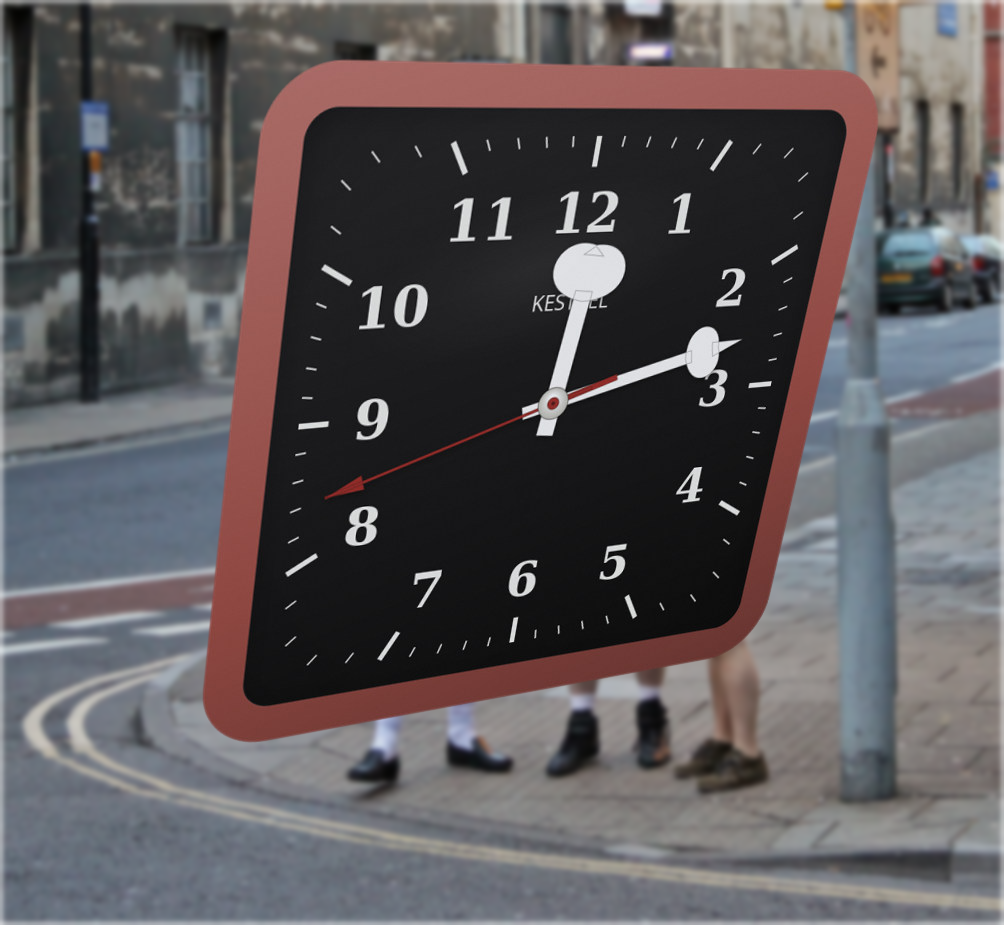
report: 12h12m42s
